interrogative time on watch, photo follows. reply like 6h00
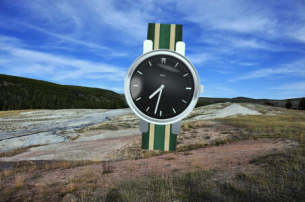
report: 7h32
